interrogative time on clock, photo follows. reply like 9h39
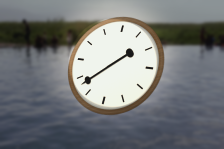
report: 1h38
